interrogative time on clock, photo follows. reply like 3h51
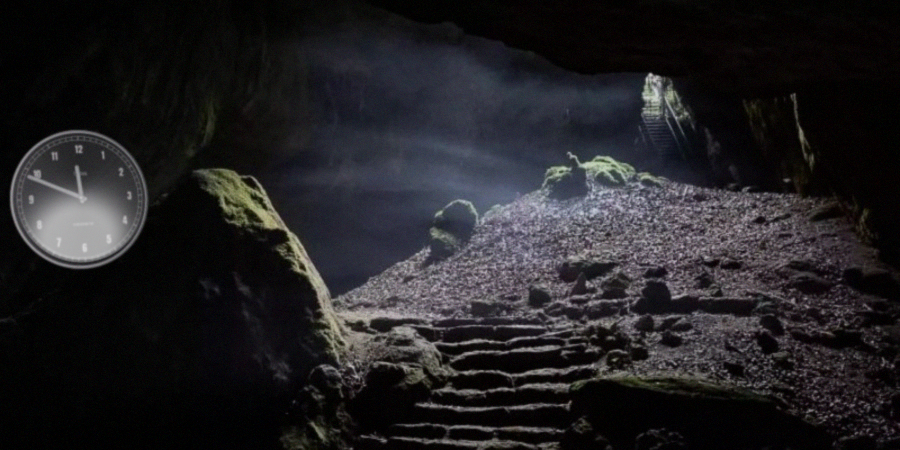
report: 11h49
